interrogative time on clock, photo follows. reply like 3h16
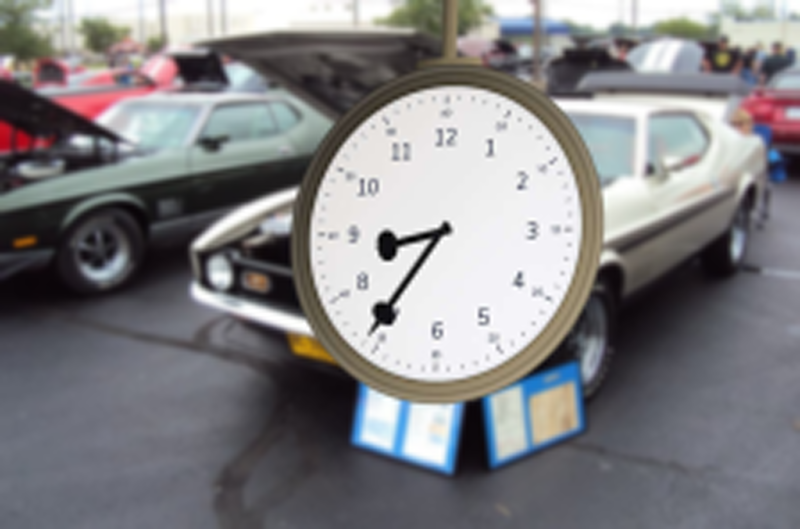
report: 8h36
